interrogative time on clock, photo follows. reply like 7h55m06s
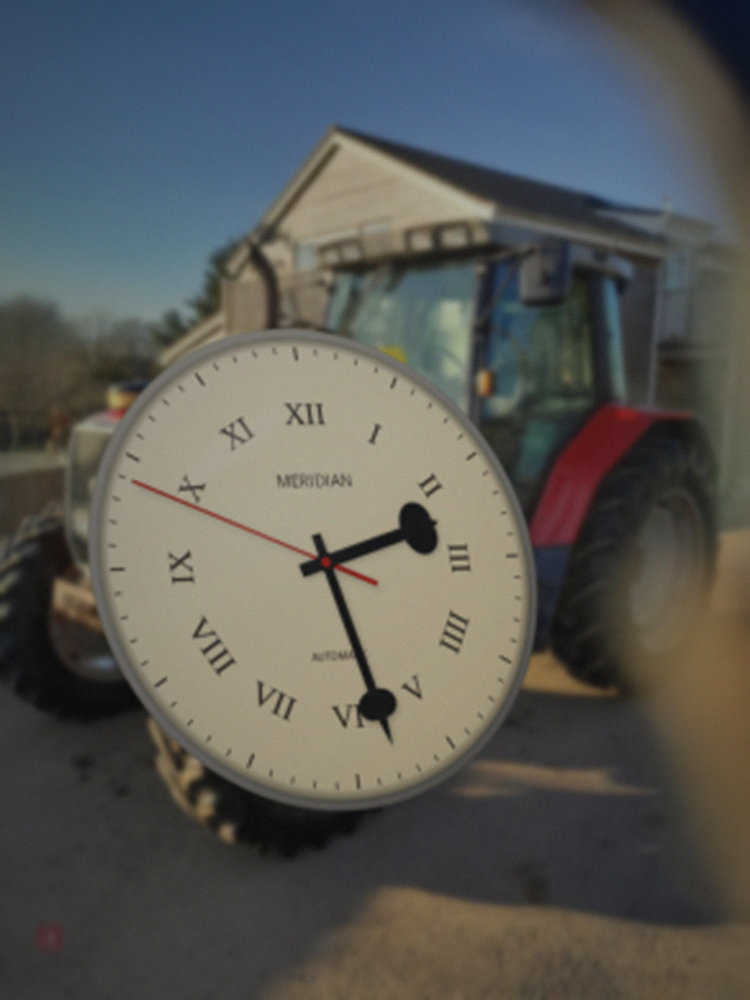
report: 2h27m49s
